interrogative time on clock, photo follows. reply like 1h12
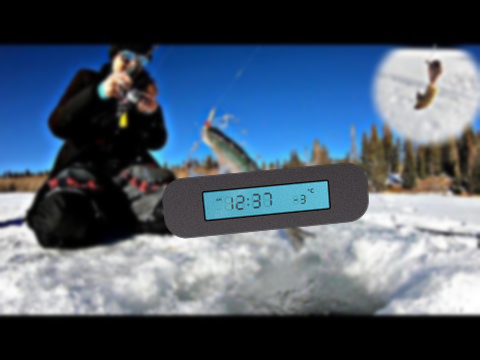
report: 12h37
